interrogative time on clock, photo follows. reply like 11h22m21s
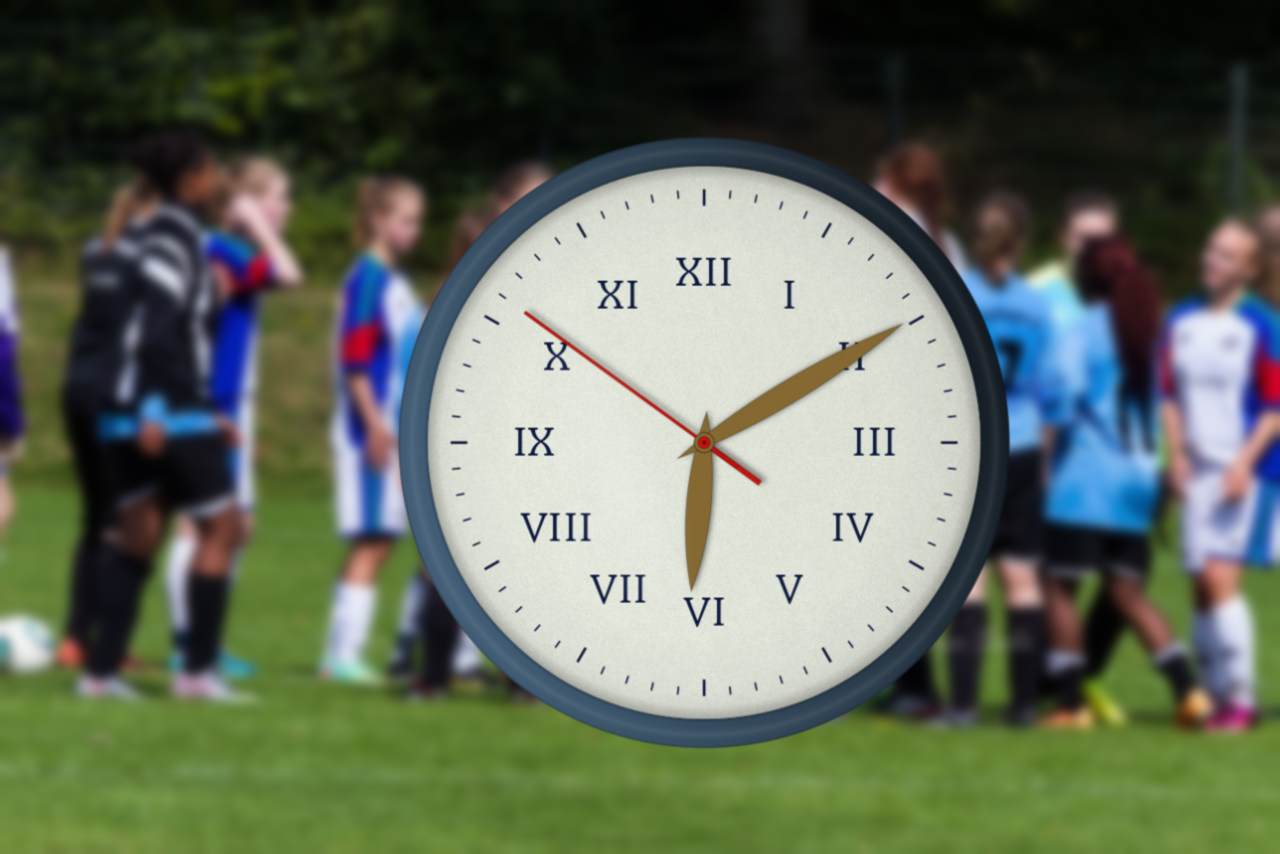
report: 6h09m51s
